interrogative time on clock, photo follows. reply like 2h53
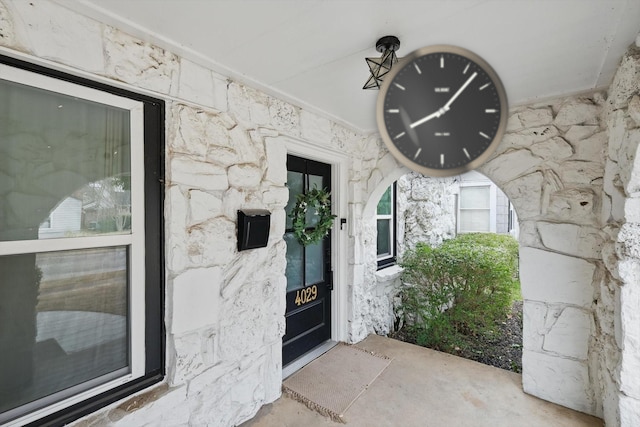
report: 8h07
